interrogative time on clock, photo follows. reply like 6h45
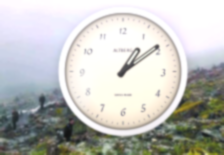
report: 1h09
